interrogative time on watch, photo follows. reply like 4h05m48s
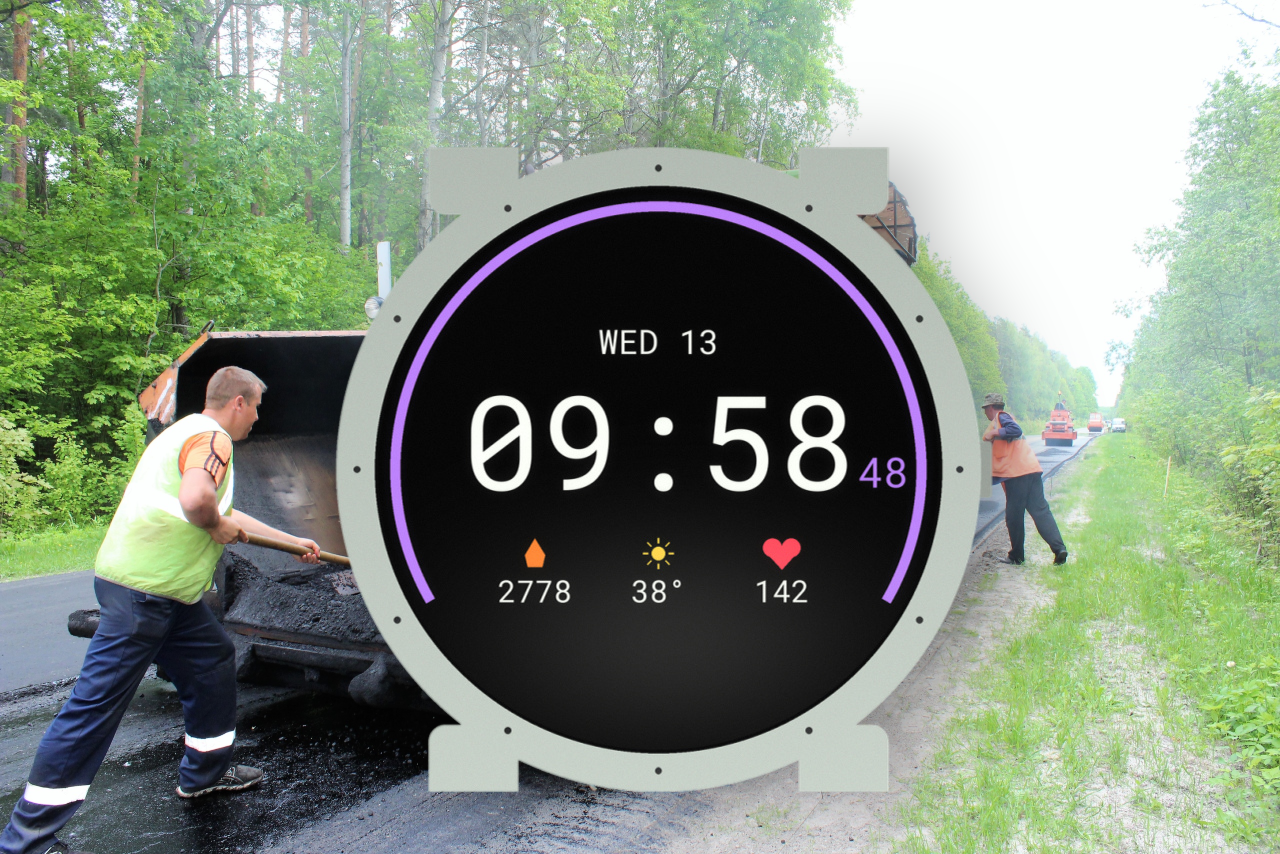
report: 9h58m48s
